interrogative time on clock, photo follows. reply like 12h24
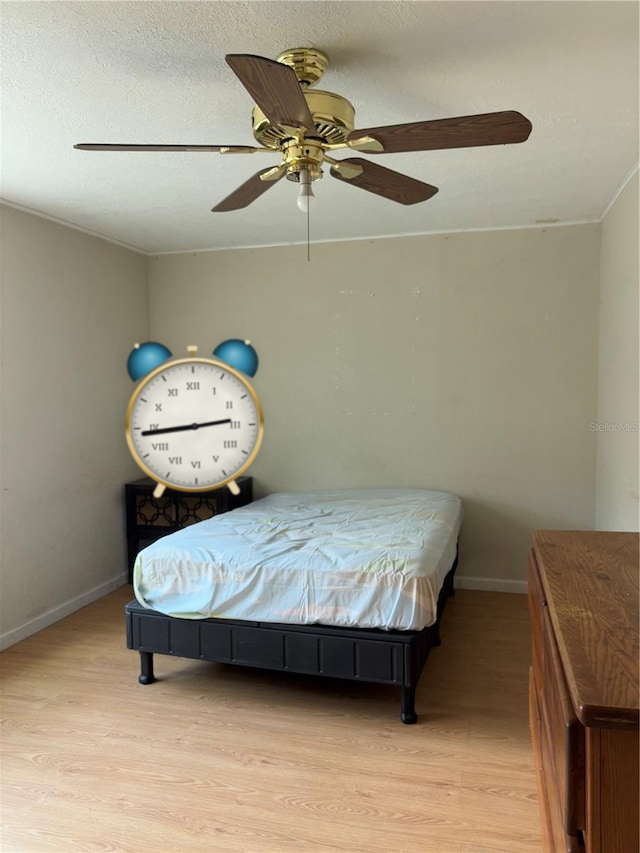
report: 2h44
